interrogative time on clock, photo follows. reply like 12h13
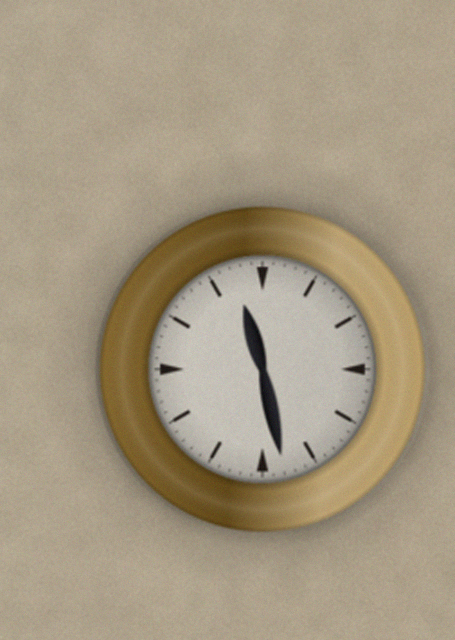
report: 11h28
